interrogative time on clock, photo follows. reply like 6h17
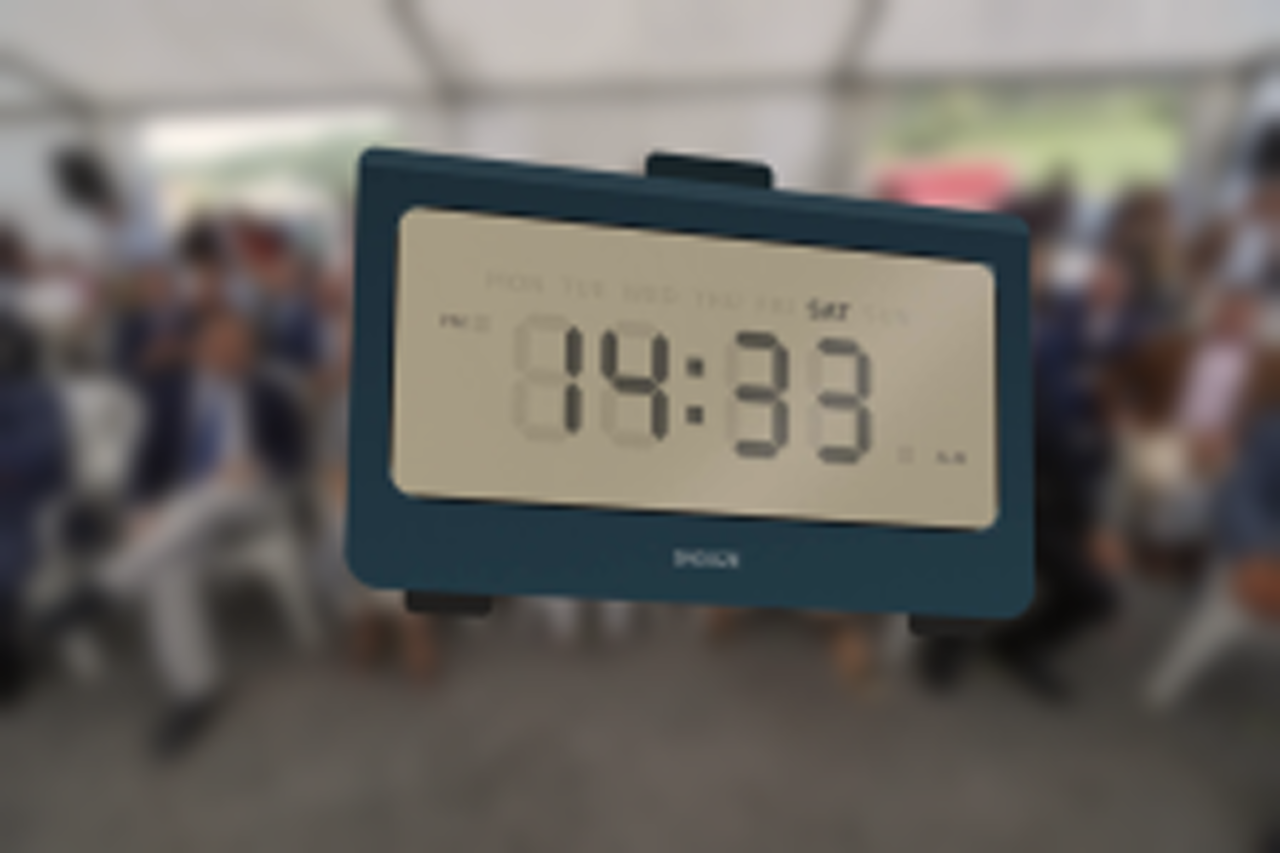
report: 14h33
